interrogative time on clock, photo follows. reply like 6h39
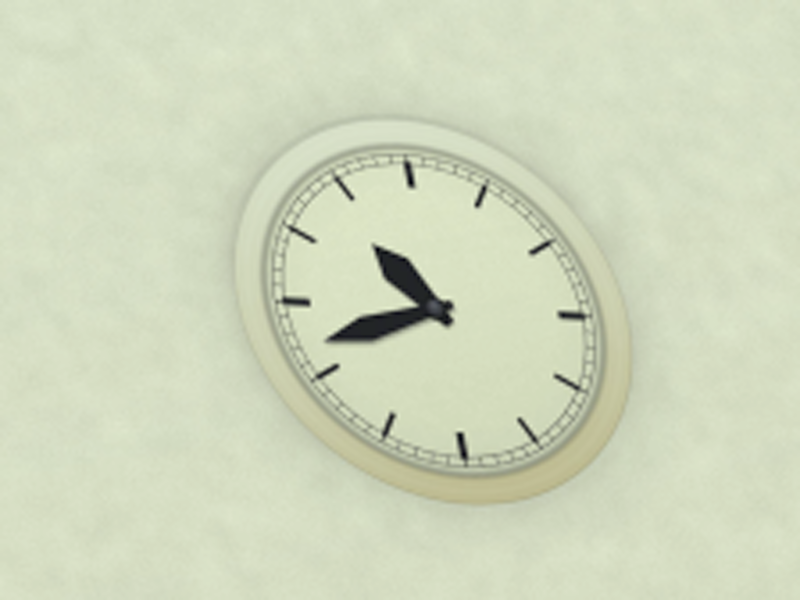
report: 10h42
